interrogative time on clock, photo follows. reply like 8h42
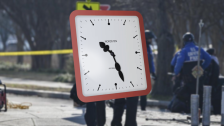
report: 10h27
